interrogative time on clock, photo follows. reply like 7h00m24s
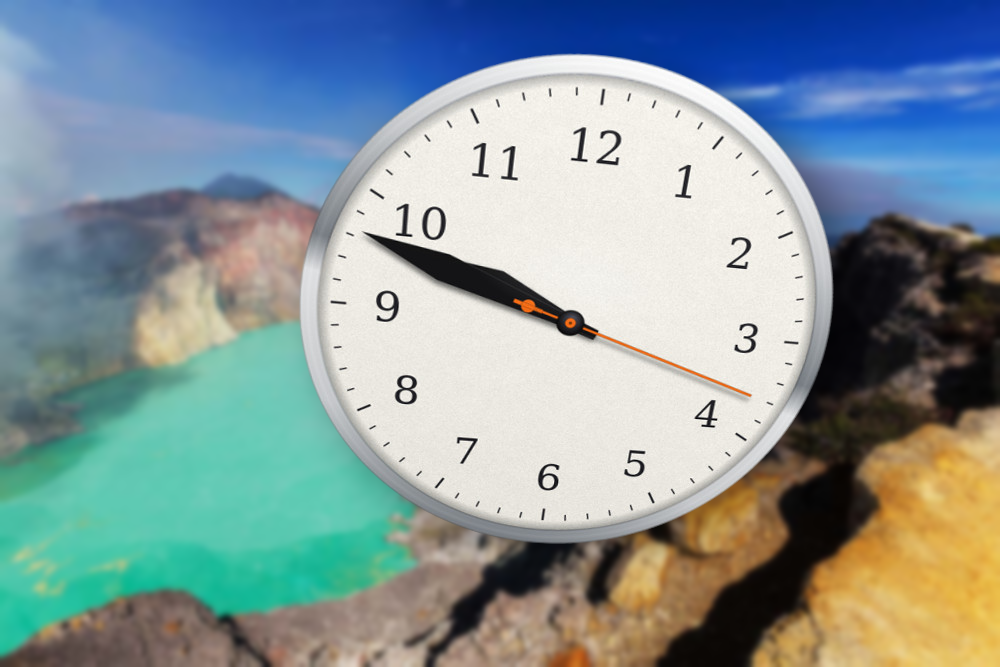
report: 9h48m18s
